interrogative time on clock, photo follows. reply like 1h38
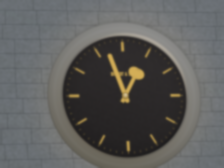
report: 12h57
